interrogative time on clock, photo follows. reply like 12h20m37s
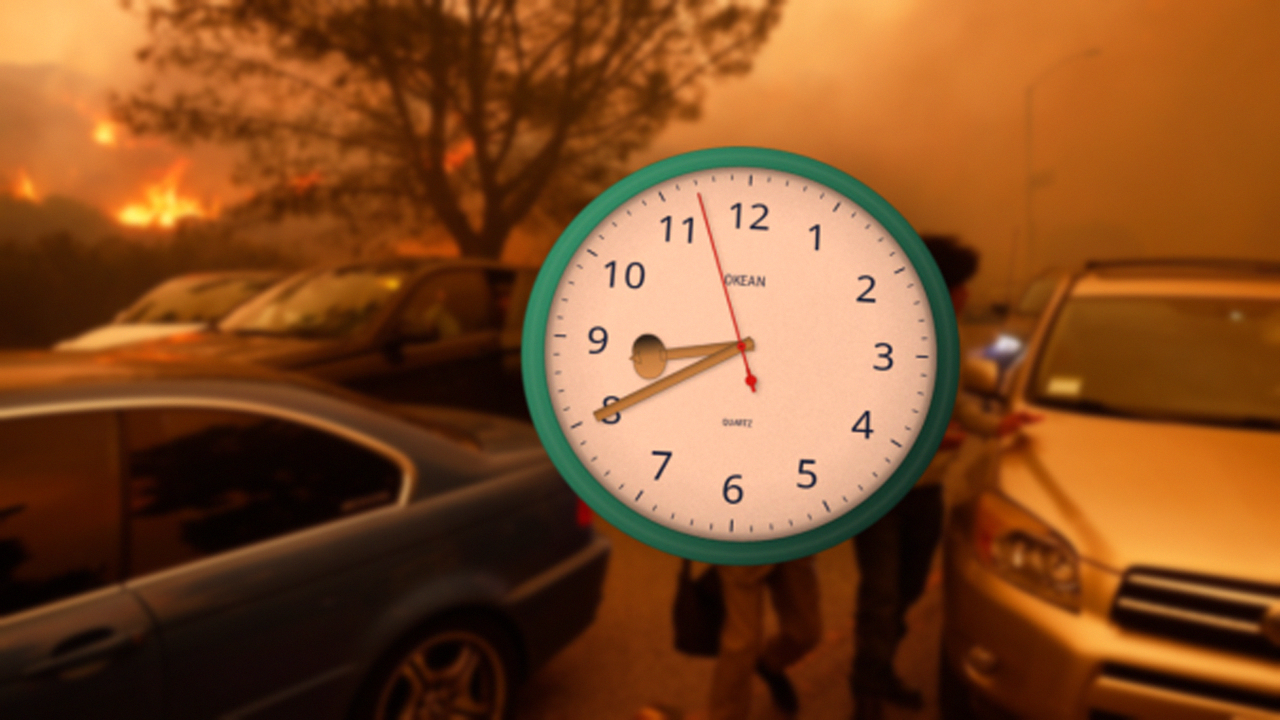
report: 8h39m57s
